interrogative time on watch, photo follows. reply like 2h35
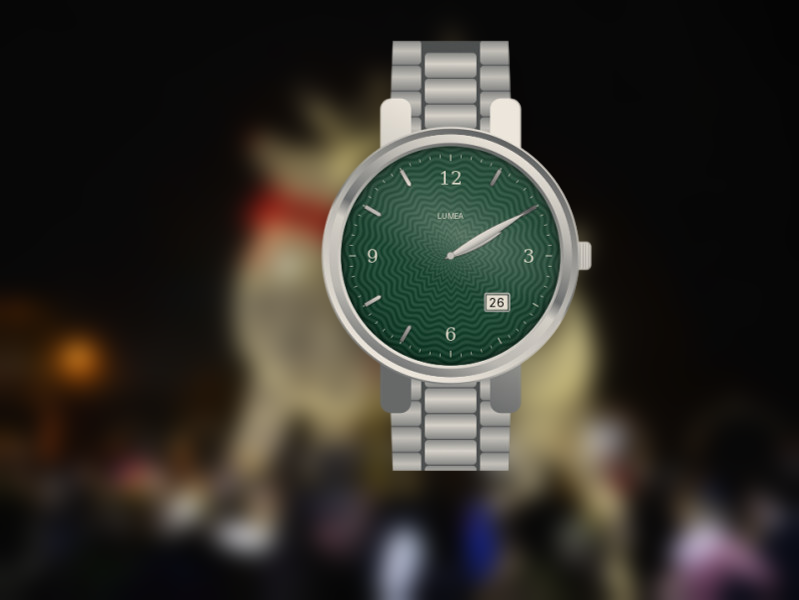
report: 2h10
